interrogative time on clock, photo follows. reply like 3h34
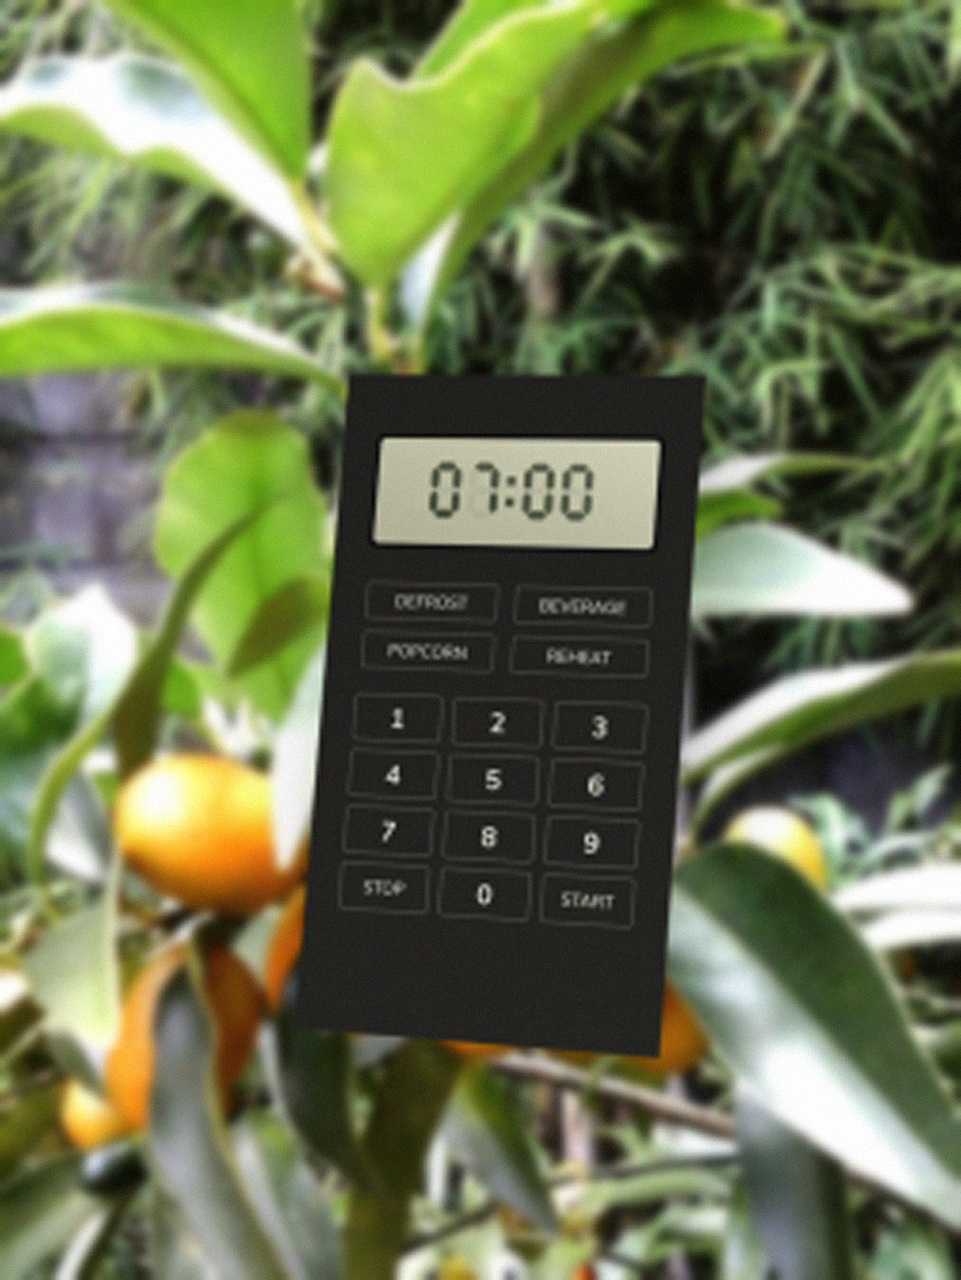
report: 7h00
